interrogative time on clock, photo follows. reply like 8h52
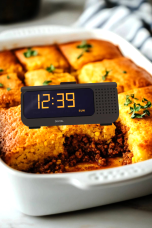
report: 12h39
